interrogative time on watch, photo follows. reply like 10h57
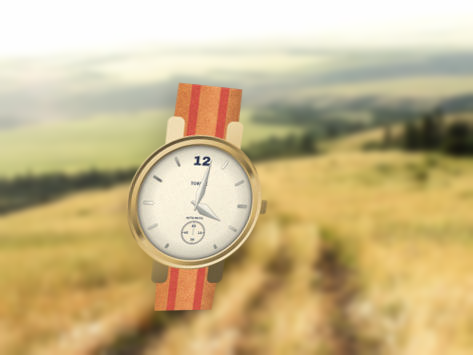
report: 4h02
